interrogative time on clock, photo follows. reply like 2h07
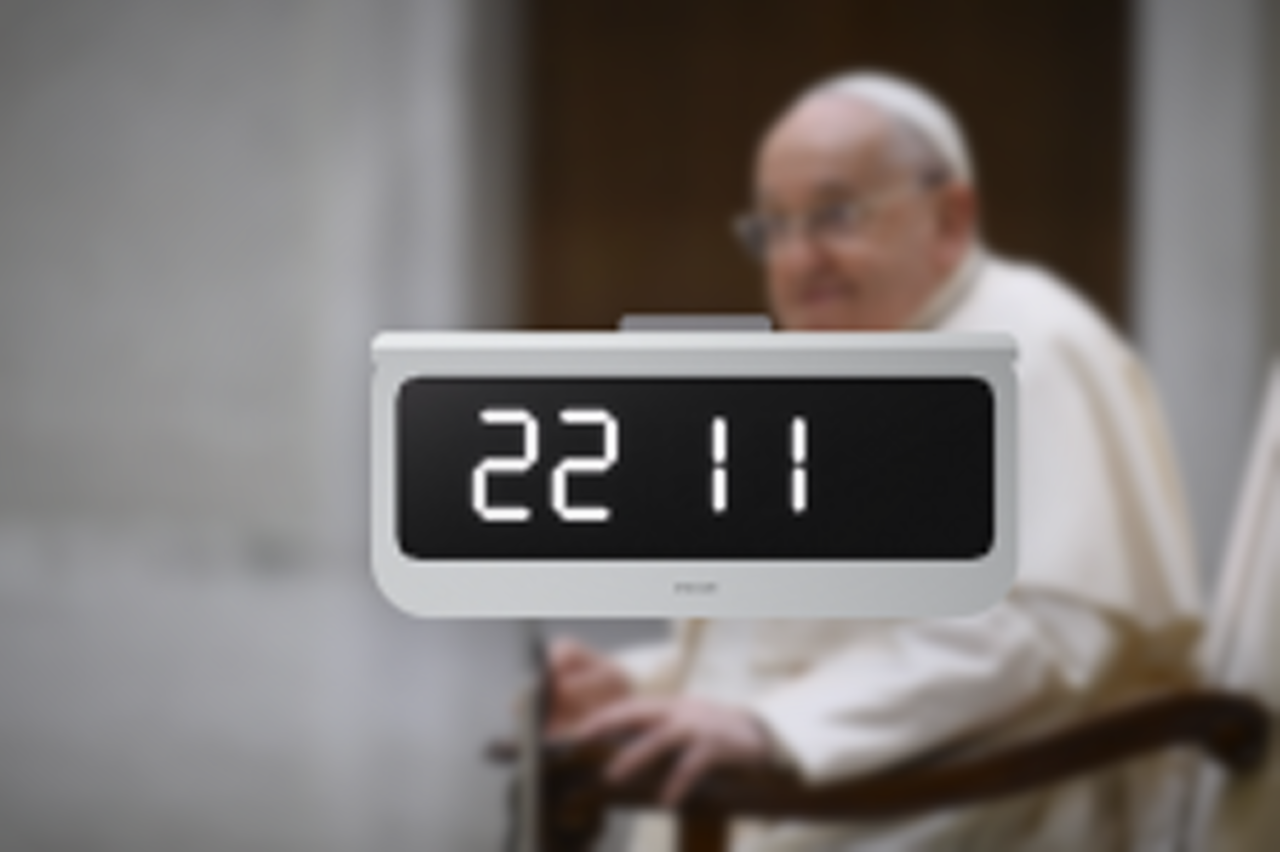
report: 22h11
